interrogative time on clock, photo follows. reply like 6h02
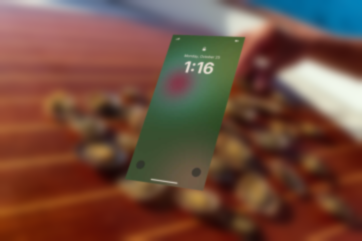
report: 1h16
